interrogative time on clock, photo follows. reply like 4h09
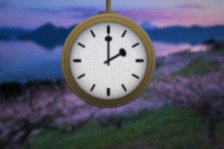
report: 2h00
